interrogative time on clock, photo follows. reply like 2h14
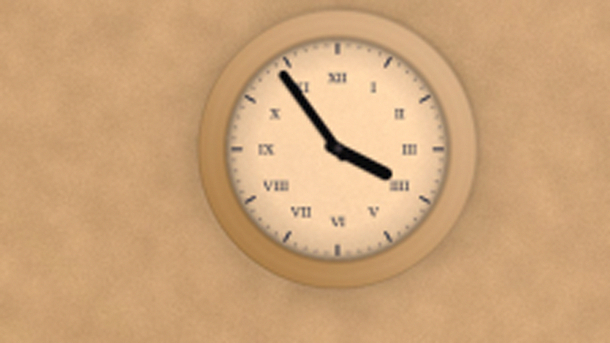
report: 3h54
